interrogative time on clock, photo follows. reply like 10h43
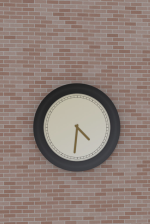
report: 4h31
